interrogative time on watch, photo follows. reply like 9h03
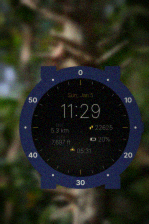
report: 11h29
